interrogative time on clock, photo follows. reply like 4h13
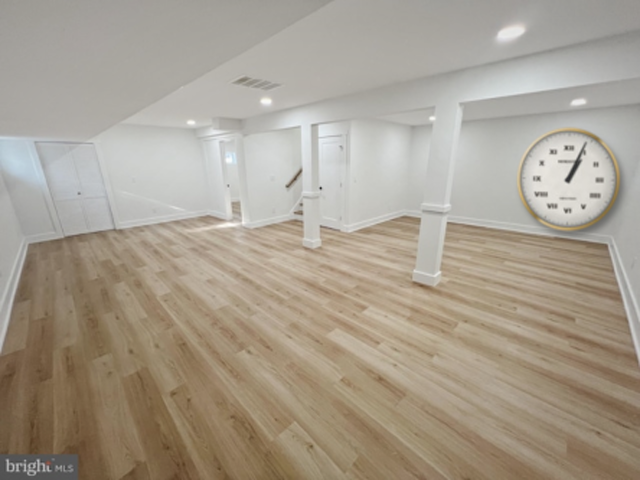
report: 1h04
